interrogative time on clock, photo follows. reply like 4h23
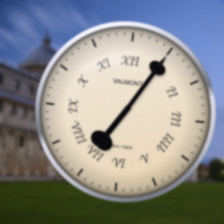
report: 7h05
